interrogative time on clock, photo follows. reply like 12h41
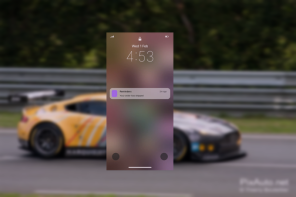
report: 4h53
